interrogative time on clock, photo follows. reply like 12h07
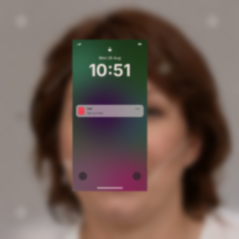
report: 10h51
